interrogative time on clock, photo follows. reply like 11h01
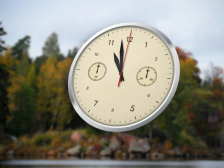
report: 10h58
